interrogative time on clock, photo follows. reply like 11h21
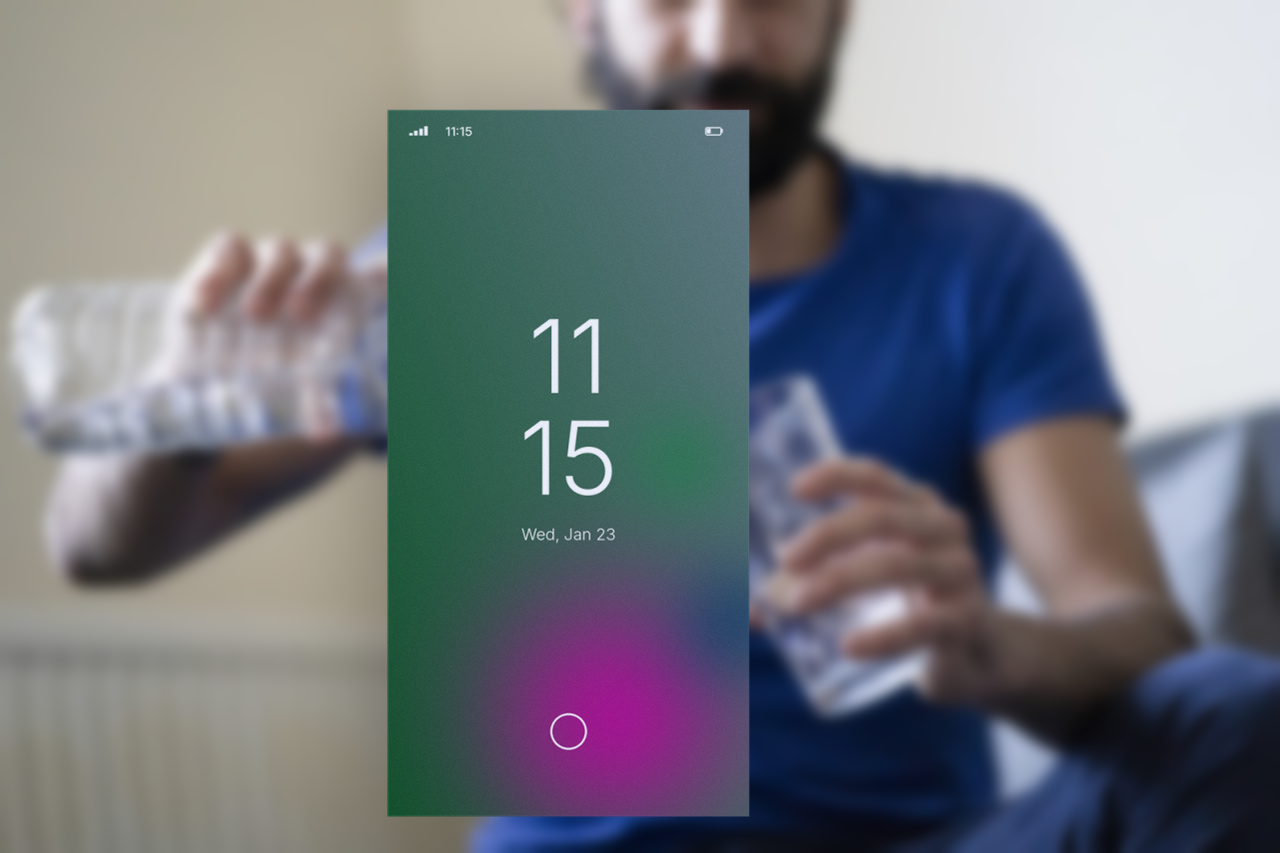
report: 11h15
